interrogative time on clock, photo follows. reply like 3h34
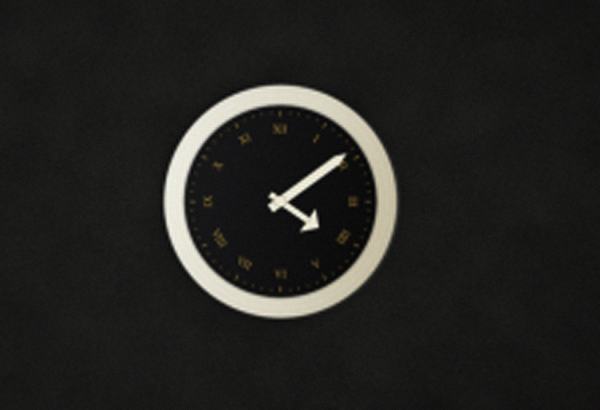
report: 4h09
